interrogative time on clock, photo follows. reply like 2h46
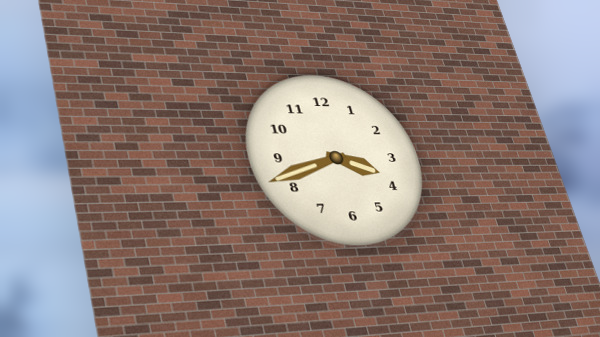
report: 3h42
